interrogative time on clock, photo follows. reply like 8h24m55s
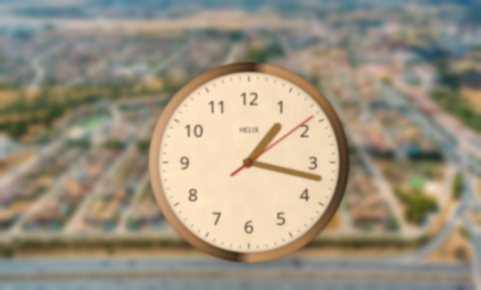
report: 1h17m09s
